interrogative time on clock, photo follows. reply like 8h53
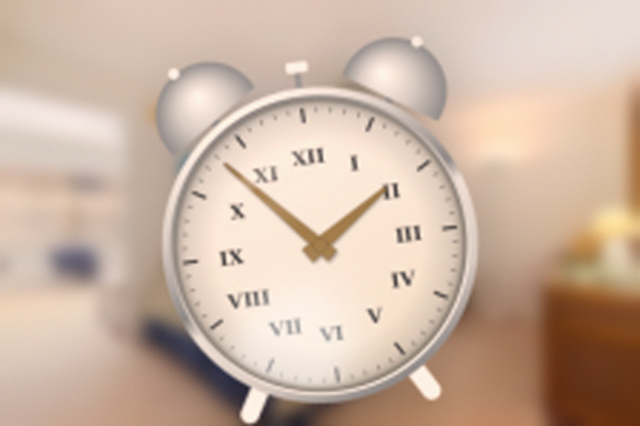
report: 1h53
